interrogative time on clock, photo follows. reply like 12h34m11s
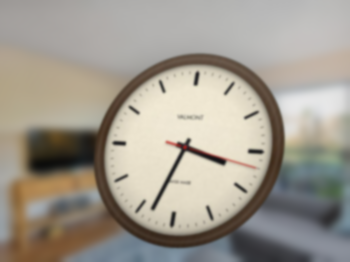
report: 3h33m17s
